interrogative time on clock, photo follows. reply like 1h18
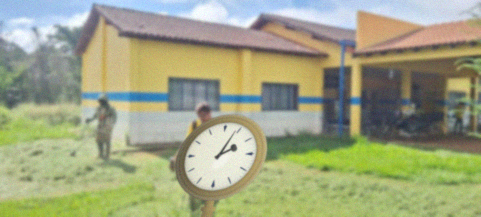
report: 2h04
